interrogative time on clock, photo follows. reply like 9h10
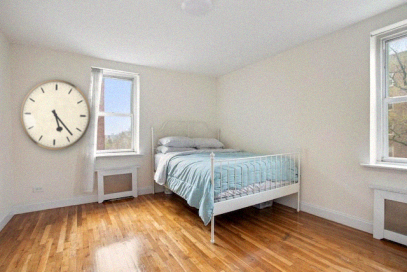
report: 5h23
